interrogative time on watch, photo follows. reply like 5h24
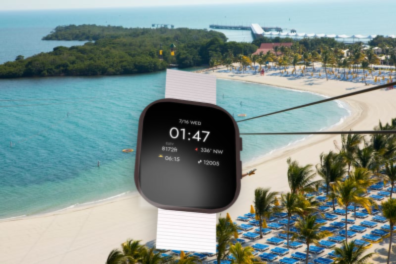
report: 1h47
